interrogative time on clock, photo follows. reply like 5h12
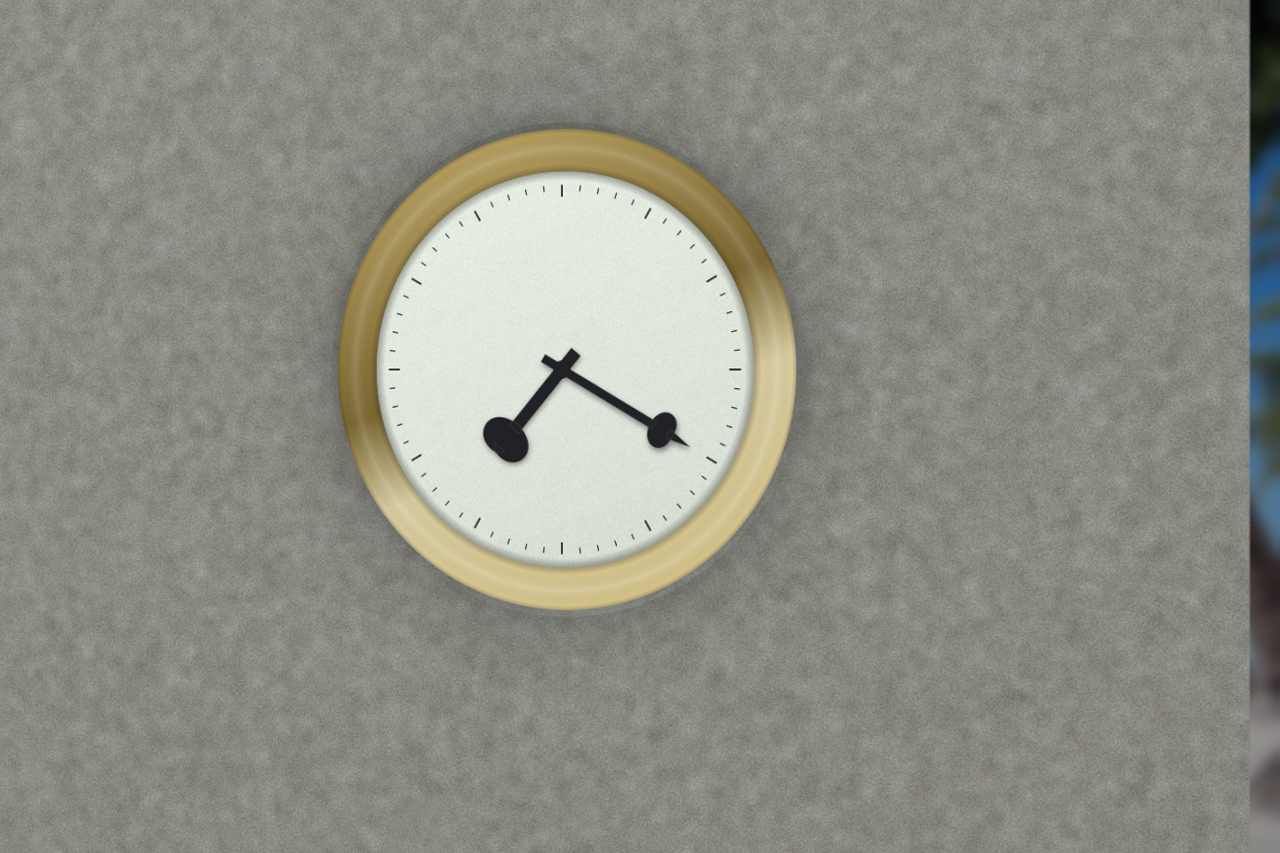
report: 7h20
